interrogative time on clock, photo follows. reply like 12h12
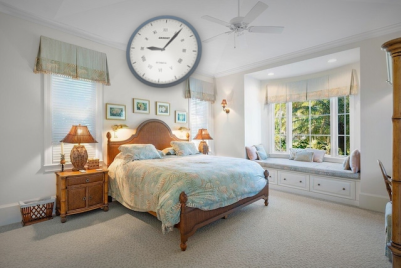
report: 9h06
